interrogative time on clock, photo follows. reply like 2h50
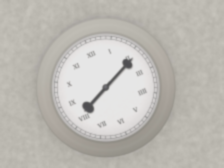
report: 8h11
